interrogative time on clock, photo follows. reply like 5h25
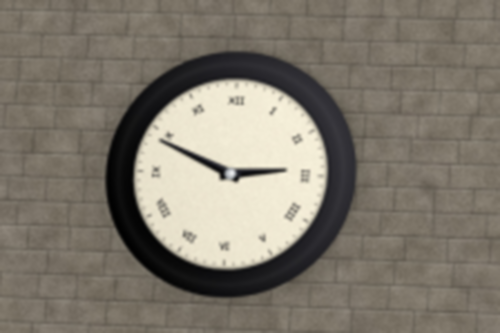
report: 2h49
